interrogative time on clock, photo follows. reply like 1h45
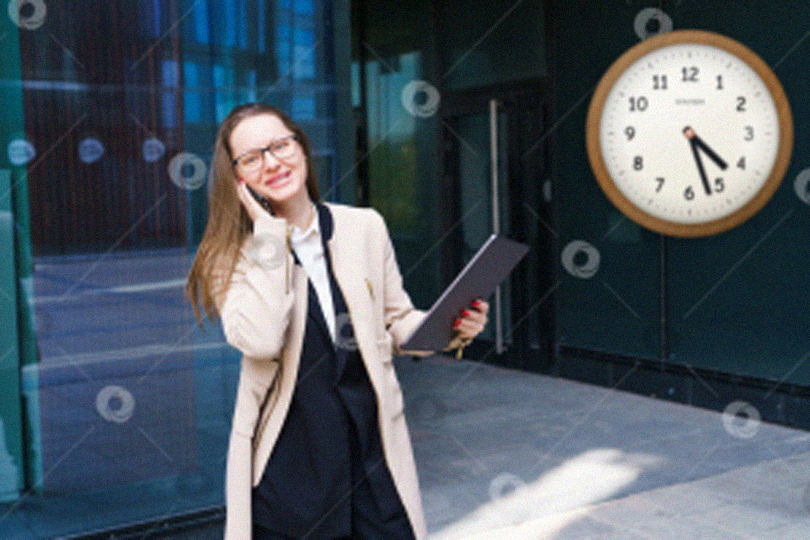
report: 4h27
